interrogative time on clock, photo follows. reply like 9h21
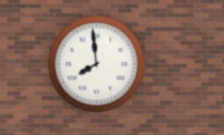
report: 7h59
